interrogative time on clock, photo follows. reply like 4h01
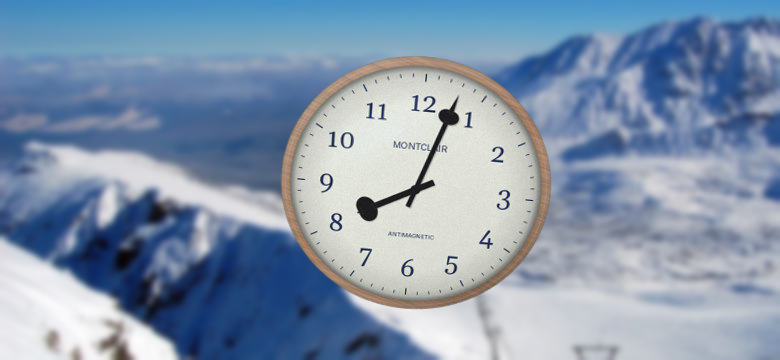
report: 8h03
